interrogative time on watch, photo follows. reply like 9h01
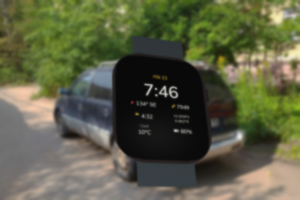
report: 7h46
